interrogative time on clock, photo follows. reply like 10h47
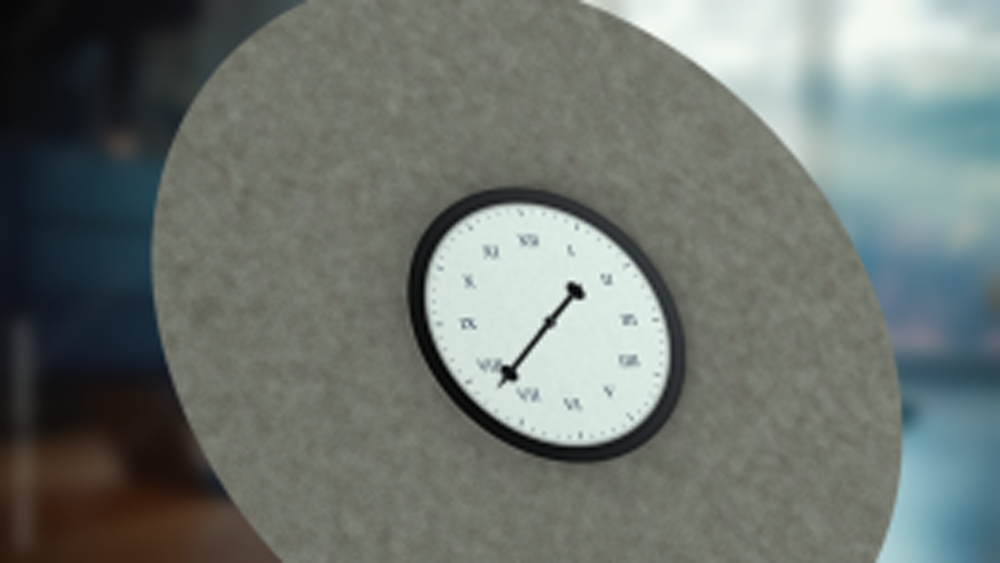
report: 1h38
